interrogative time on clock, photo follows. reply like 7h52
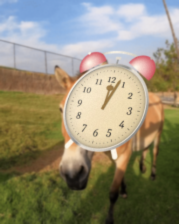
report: 12h03
